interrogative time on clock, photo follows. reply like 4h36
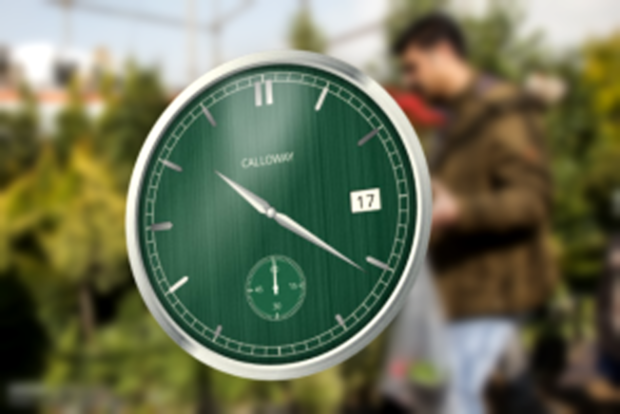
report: 10h21
